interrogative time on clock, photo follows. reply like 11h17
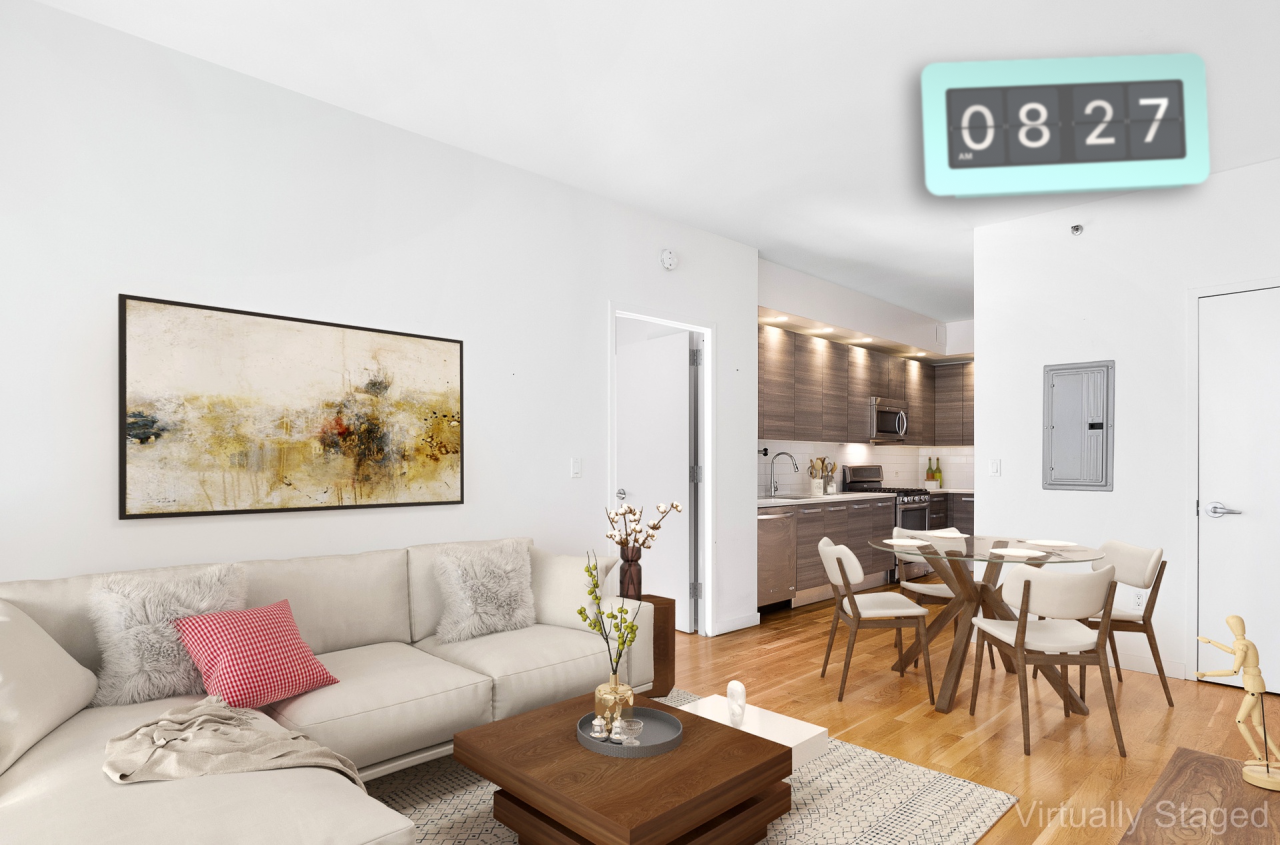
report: 8h27
